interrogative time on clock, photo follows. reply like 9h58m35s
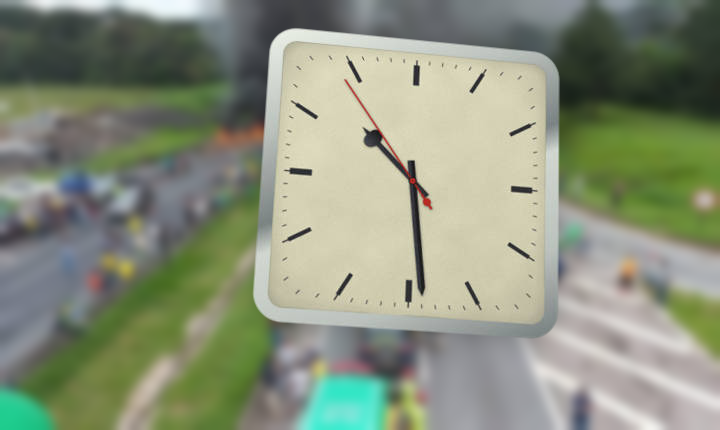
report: 10h28m54s
